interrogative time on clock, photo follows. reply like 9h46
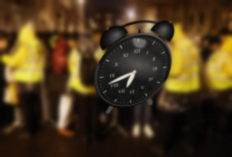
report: 6h42
